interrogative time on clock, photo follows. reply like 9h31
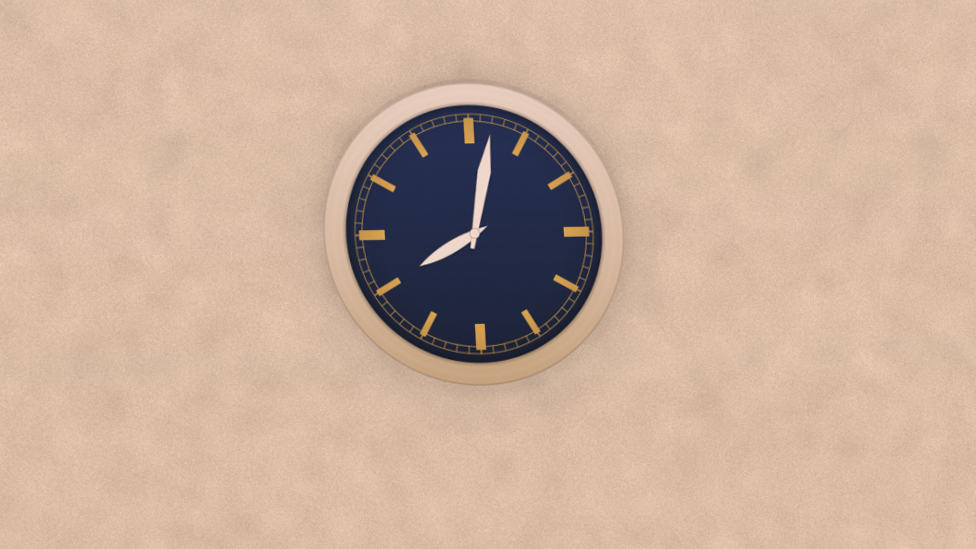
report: 8h02
